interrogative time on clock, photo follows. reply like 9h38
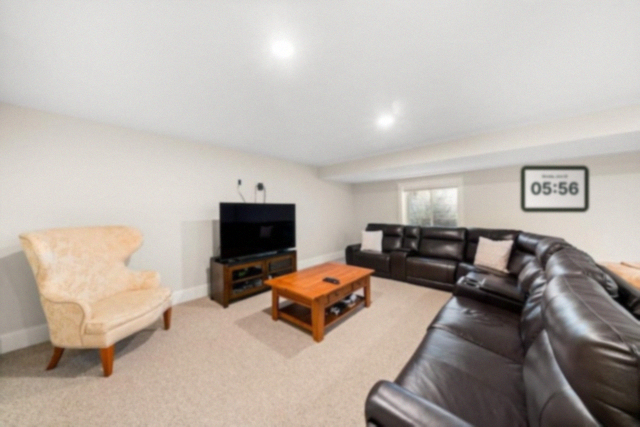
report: 5h56
